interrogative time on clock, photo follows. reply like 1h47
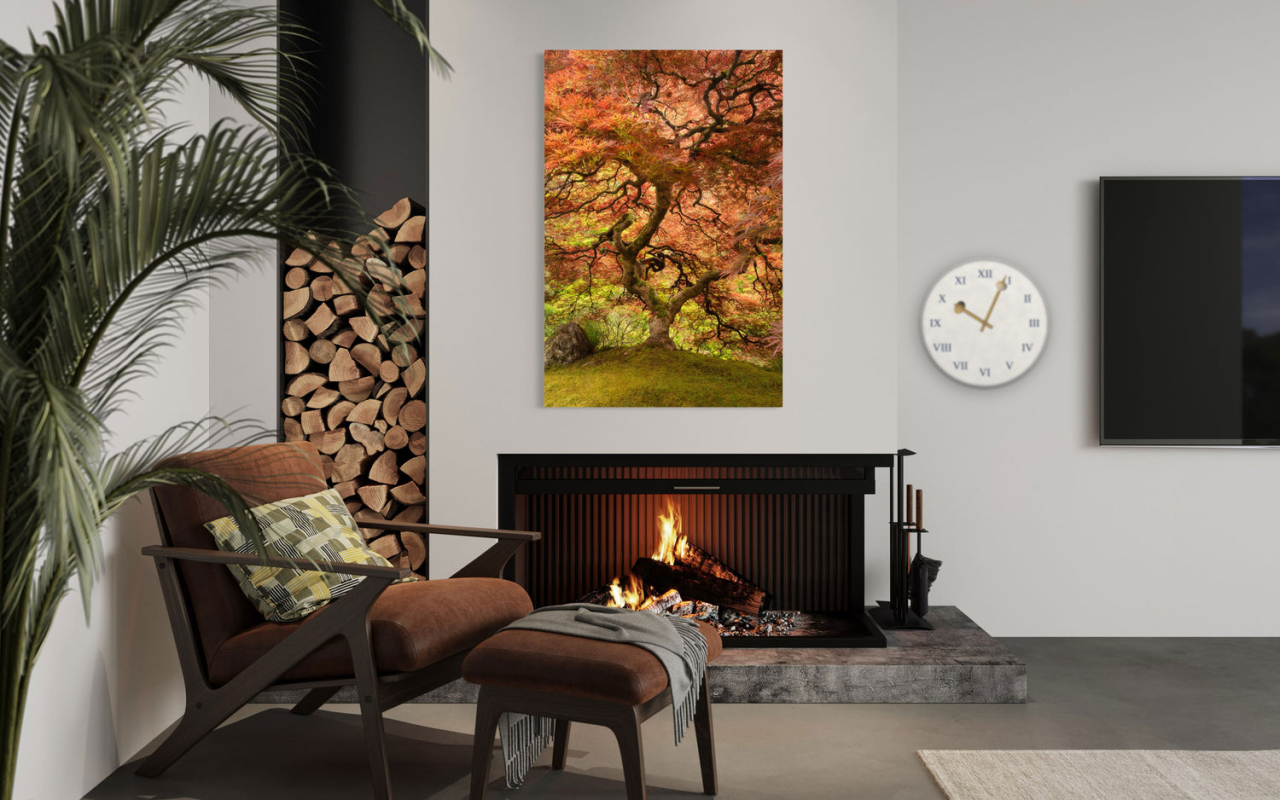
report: 10h04
